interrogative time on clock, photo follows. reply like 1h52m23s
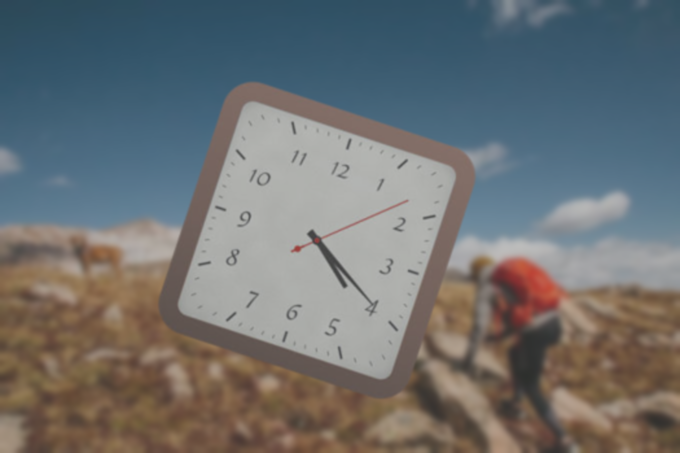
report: 4h20m08s
